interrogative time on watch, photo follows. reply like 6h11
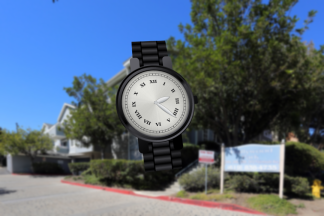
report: 2h22
